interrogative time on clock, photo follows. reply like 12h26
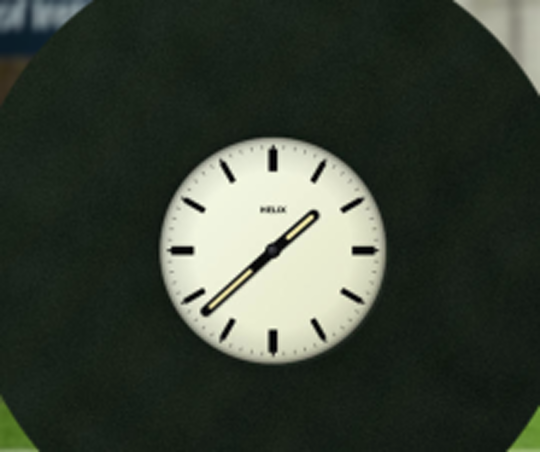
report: 1h38
